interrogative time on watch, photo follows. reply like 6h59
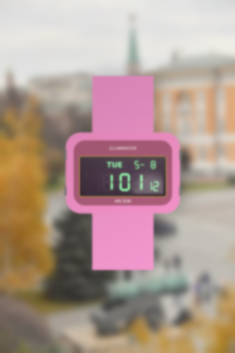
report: 1h01
